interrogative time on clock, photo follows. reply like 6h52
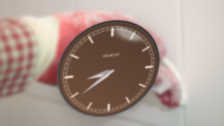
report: 8h39
